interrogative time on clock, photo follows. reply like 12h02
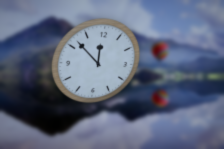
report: 11h52
